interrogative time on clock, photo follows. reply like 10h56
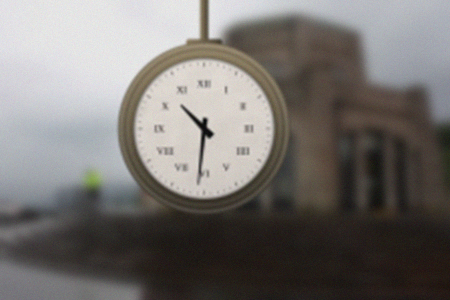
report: 10h31
